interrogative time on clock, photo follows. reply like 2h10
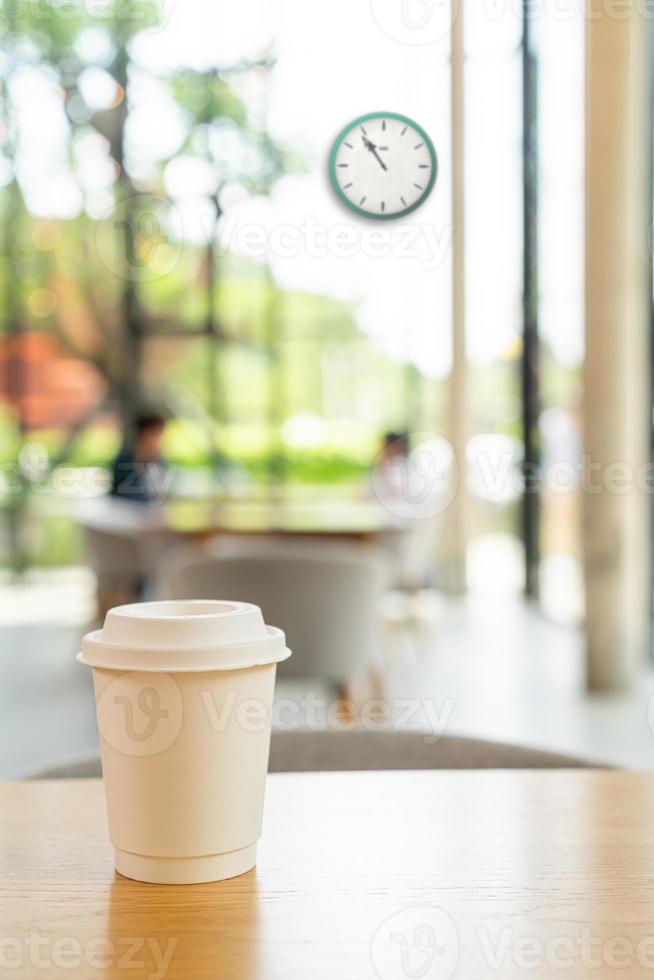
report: 10h54
